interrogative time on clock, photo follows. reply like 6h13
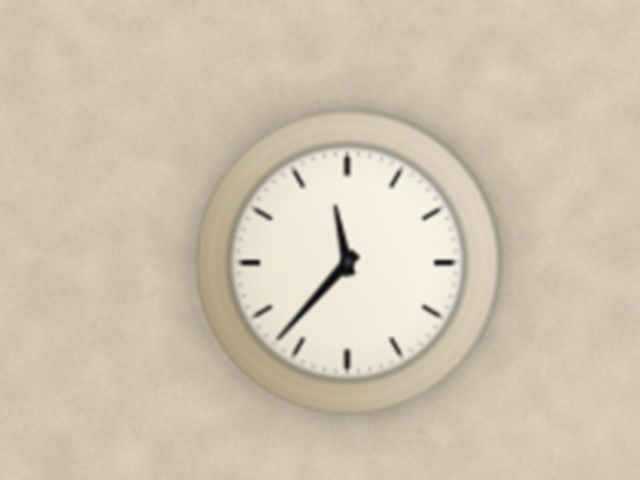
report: 11h37
